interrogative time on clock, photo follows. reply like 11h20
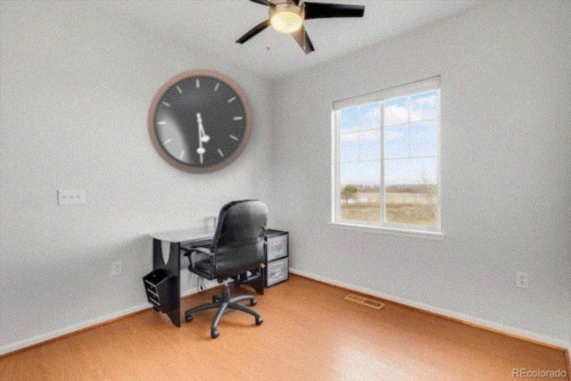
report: 5h30
